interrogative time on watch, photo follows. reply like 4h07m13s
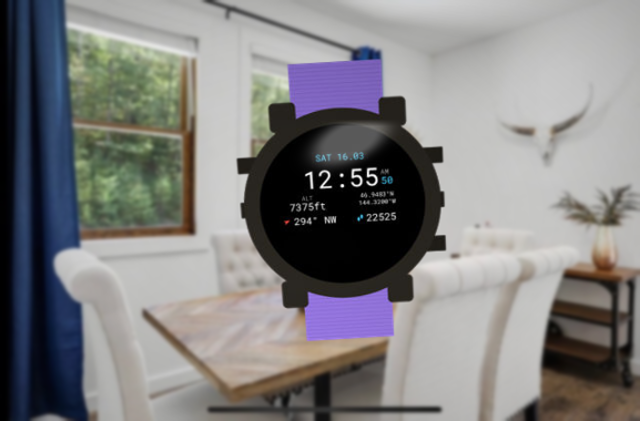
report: 12h55m50s
